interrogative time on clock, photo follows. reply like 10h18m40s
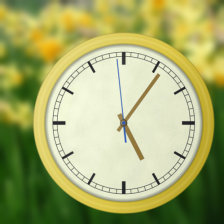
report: 5h05m59s
